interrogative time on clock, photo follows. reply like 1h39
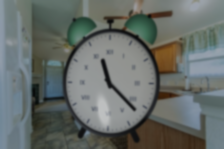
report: 11h22
